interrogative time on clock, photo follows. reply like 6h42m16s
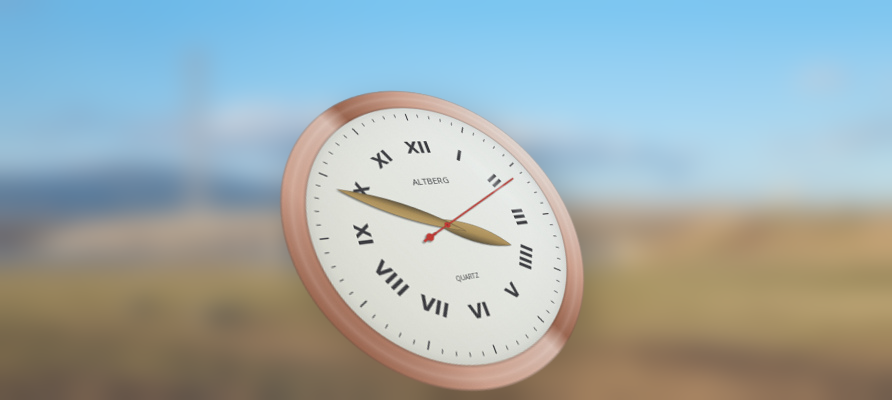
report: 3h49m11s
